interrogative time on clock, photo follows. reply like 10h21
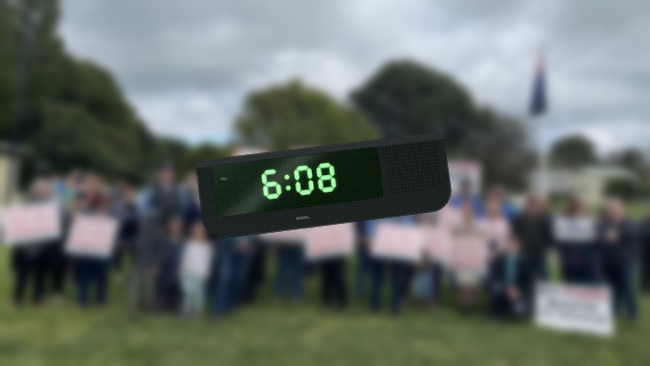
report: 6h08
